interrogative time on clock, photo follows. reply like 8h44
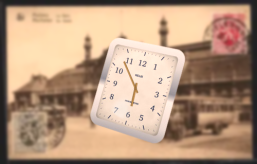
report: 5h53
